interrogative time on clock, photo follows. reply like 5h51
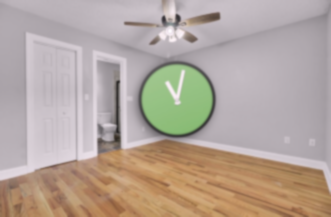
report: 11h02
